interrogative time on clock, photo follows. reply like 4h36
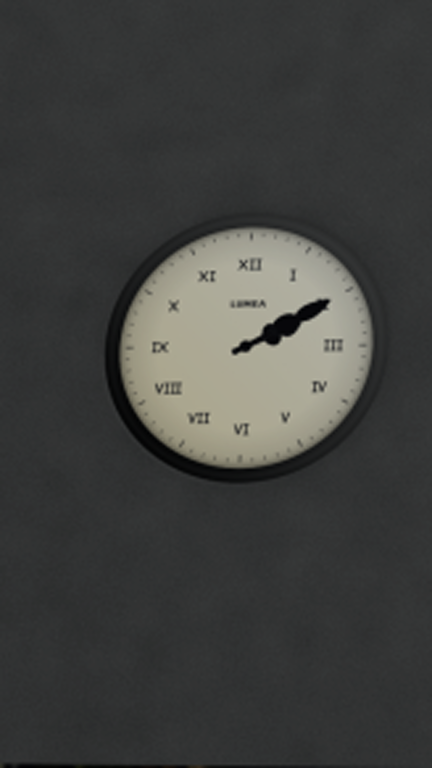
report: 2h10
